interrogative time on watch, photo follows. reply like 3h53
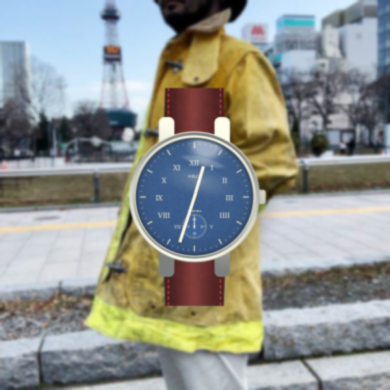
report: 12h33
